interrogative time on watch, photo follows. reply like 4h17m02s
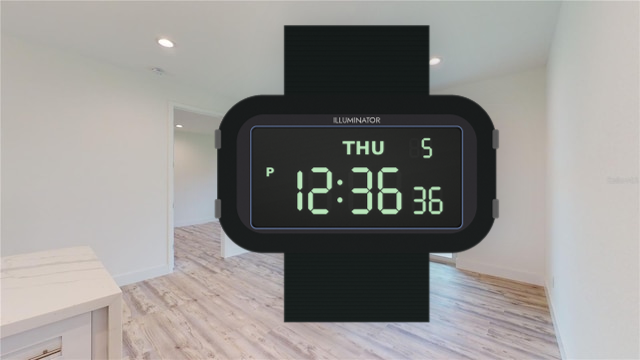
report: 12h36m36s
